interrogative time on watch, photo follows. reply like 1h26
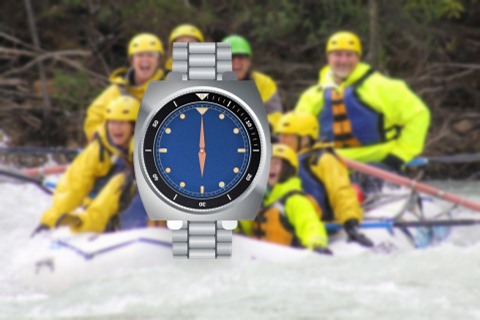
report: 6h00
